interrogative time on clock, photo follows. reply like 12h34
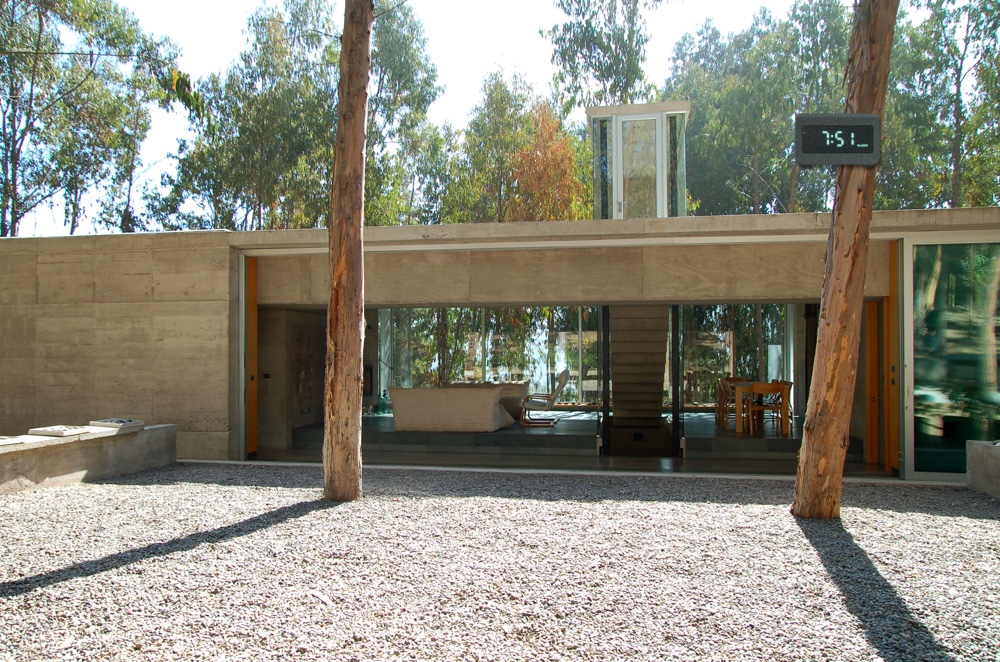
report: 7h51
